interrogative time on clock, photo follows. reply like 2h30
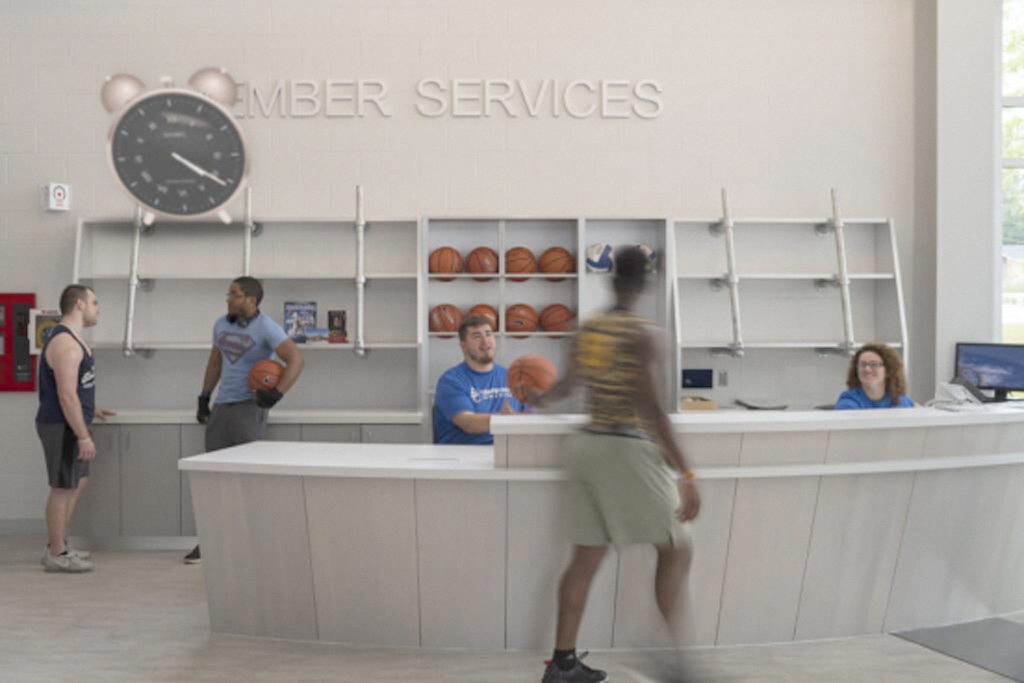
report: 4h21
